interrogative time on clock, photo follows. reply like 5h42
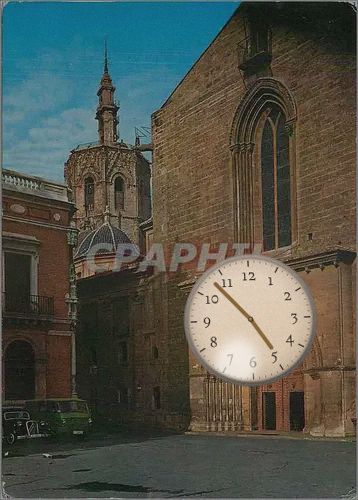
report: 4h53
